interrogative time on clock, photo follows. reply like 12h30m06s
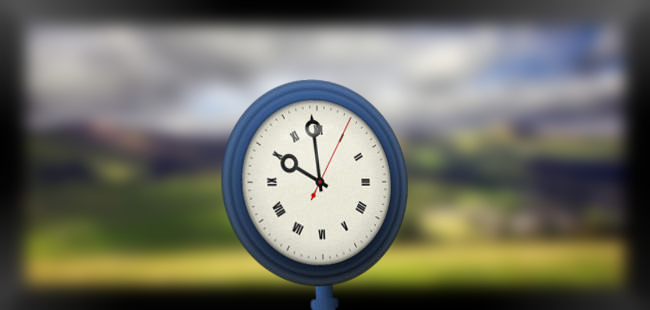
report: 9h59m05s
